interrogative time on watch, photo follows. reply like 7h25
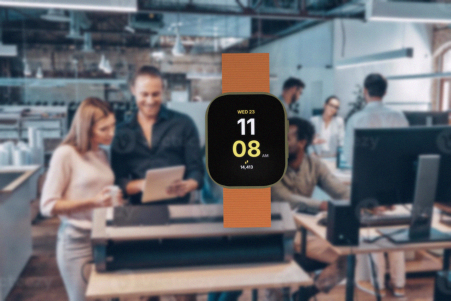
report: 11h08
